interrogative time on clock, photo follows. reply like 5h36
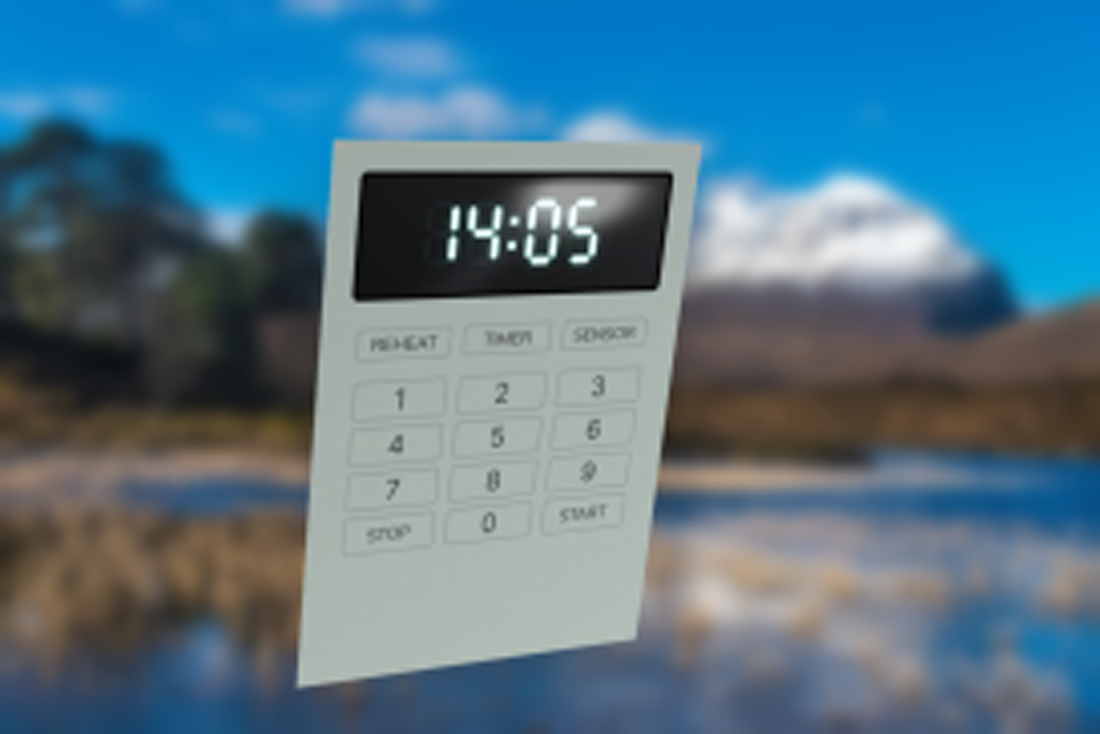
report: 14h05
